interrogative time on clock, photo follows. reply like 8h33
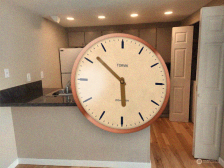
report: 5h52
